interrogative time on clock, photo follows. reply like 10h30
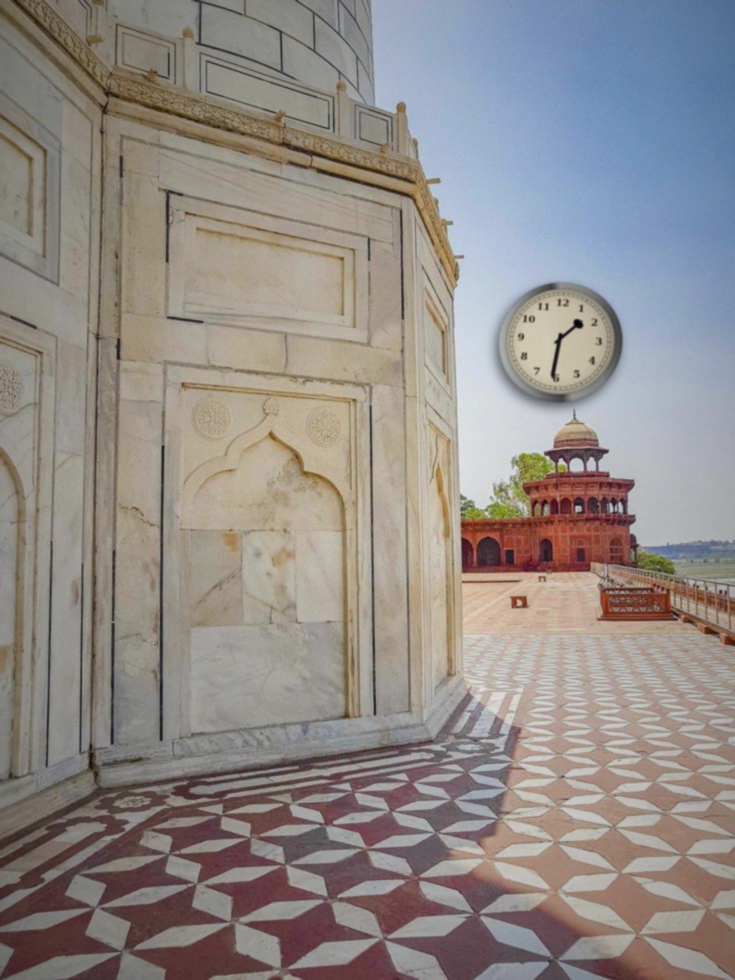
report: 1h31
